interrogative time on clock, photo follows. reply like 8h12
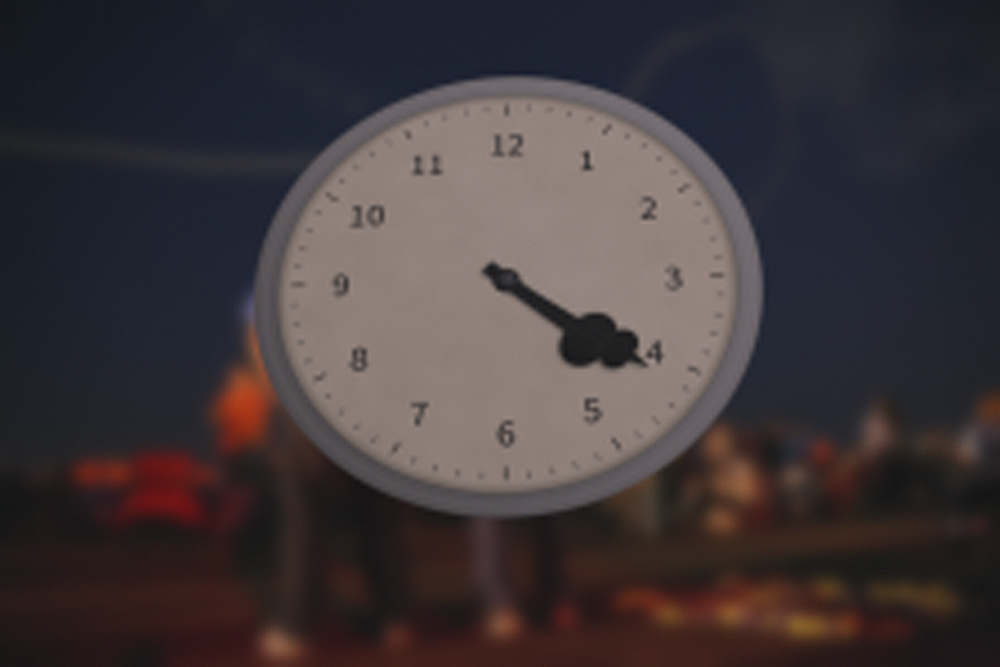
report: 4h21
